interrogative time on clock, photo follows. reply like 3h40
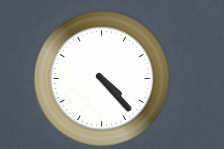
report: 4h23
